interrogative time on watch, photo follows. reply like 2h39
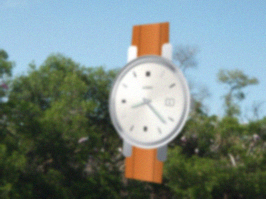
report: 8h22
